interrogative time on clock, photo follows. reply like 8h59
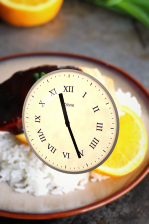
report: 11h26
